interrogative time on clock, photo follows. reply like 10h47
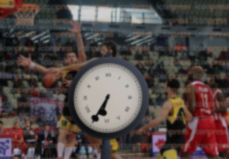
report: 6h35
